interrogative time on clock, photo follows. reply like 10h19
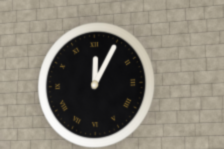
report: 12h05
